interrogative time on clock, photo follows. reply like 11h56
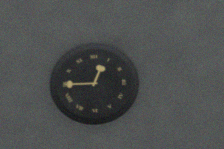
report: 12h45
